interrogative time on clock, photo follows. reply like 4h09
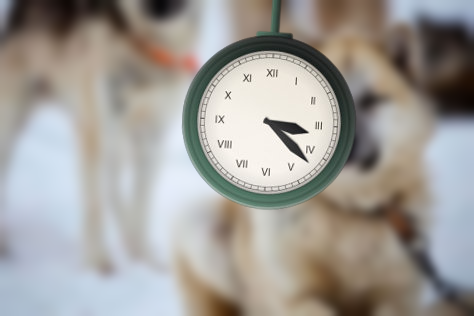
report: 3h22
